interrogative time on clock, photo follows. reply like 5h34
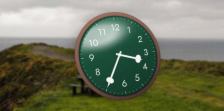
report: 3h35
